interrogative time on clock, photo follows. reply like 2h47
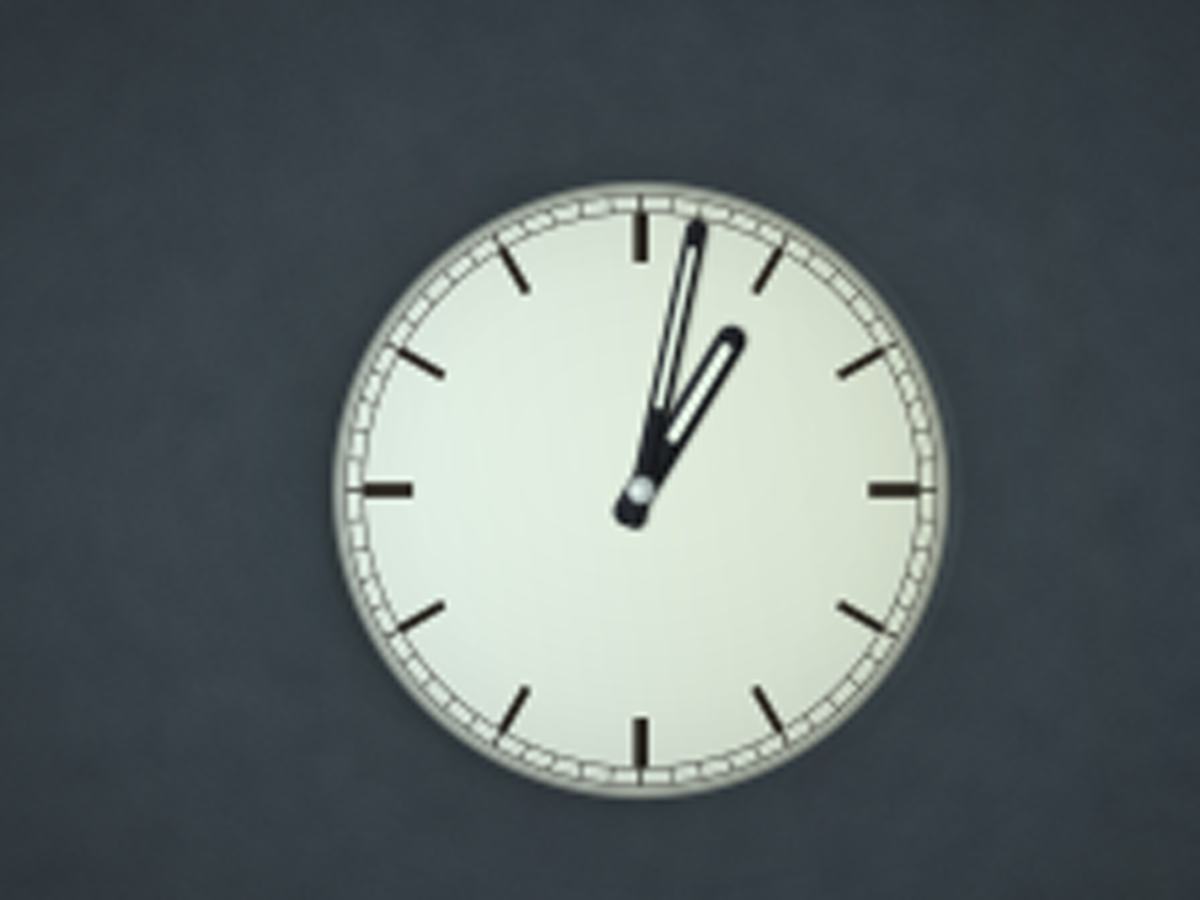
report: 1h02
